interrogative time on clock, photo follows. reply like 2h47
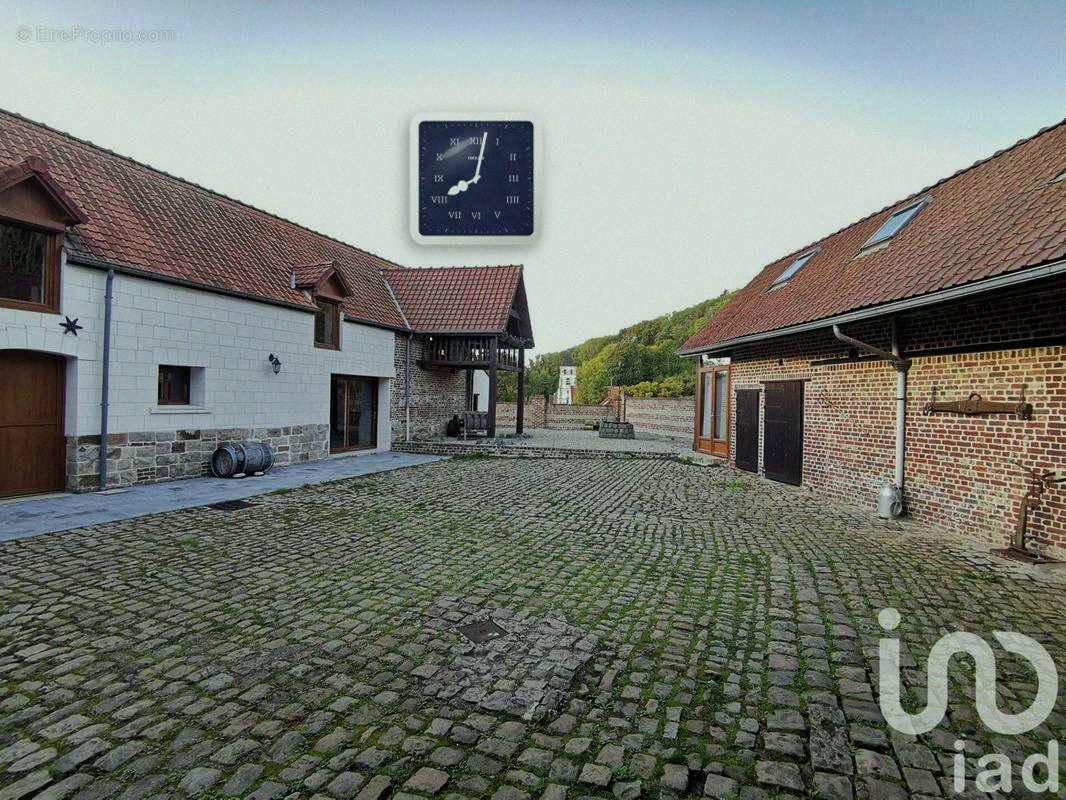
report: 8h02
